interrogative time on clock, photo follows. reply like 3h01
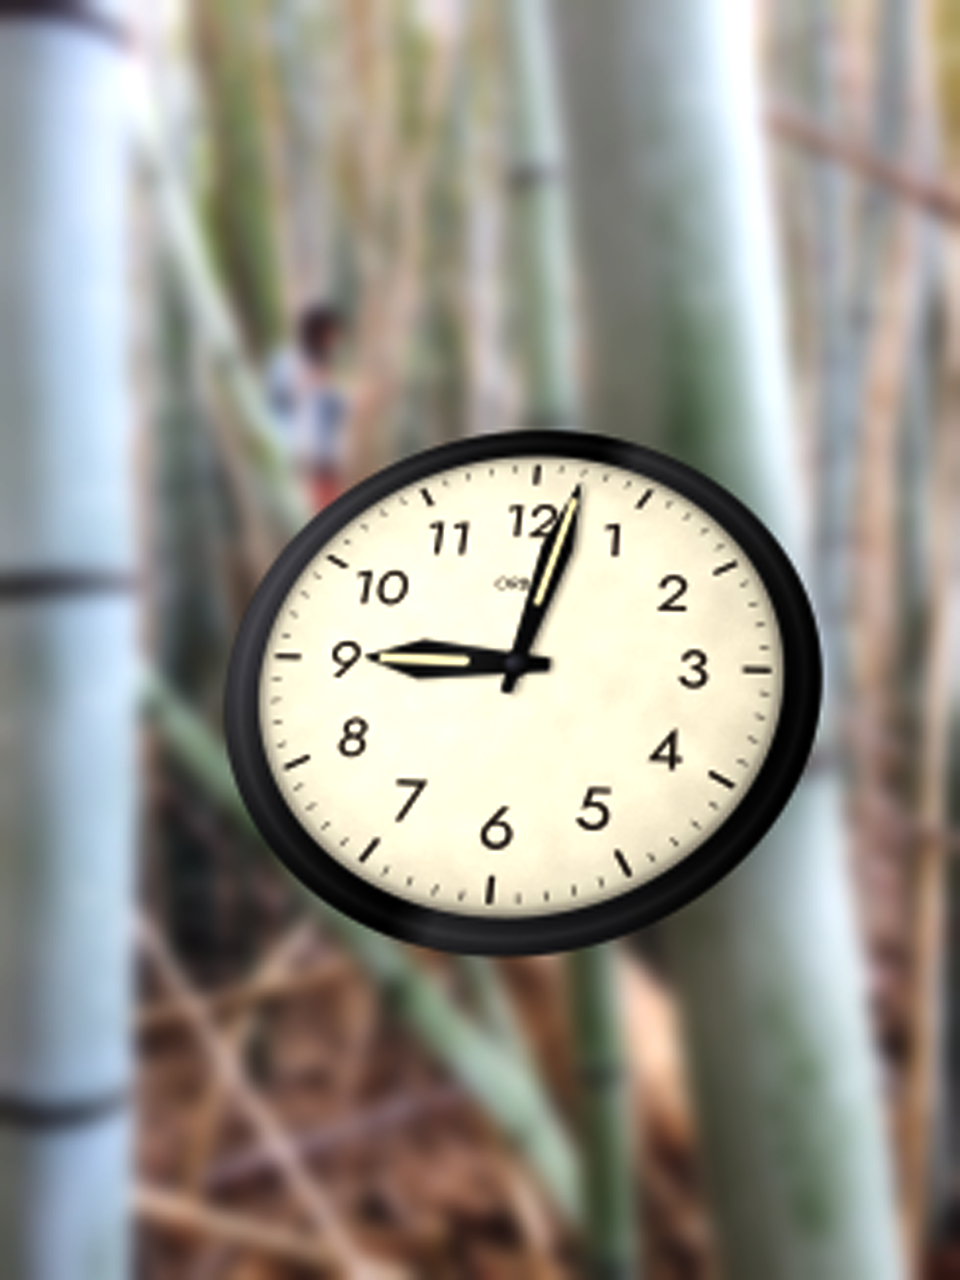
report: 9h02
